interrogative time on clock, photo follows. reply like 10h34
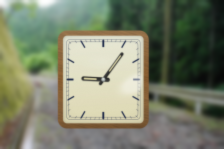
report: 9h06
